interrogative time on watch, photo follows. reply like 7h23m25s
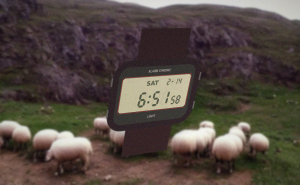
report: 6h51m58s
